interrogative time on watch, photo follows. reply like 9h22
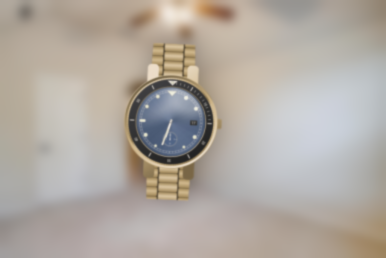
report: 6h33
